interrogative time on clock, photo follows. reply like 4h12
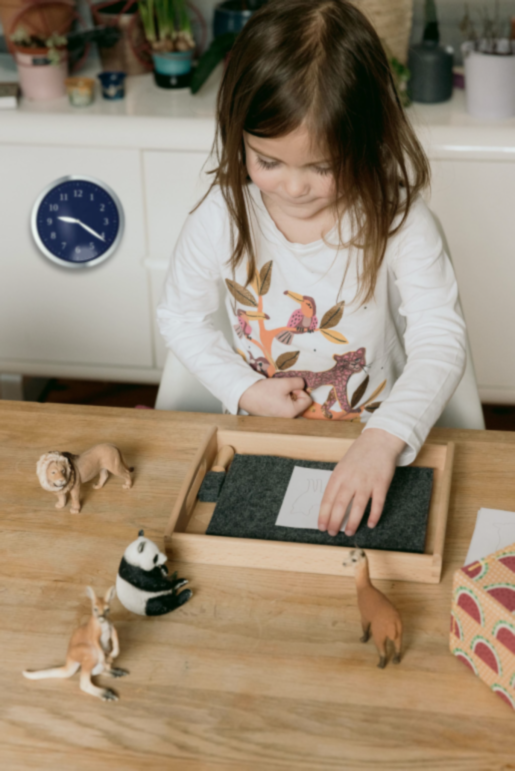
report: 9h21
